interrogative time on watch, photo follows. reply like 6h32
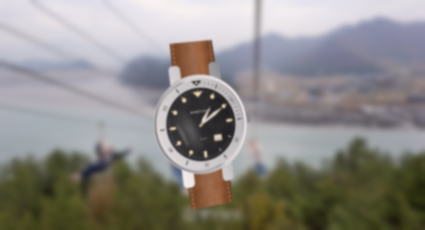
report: 1h10
